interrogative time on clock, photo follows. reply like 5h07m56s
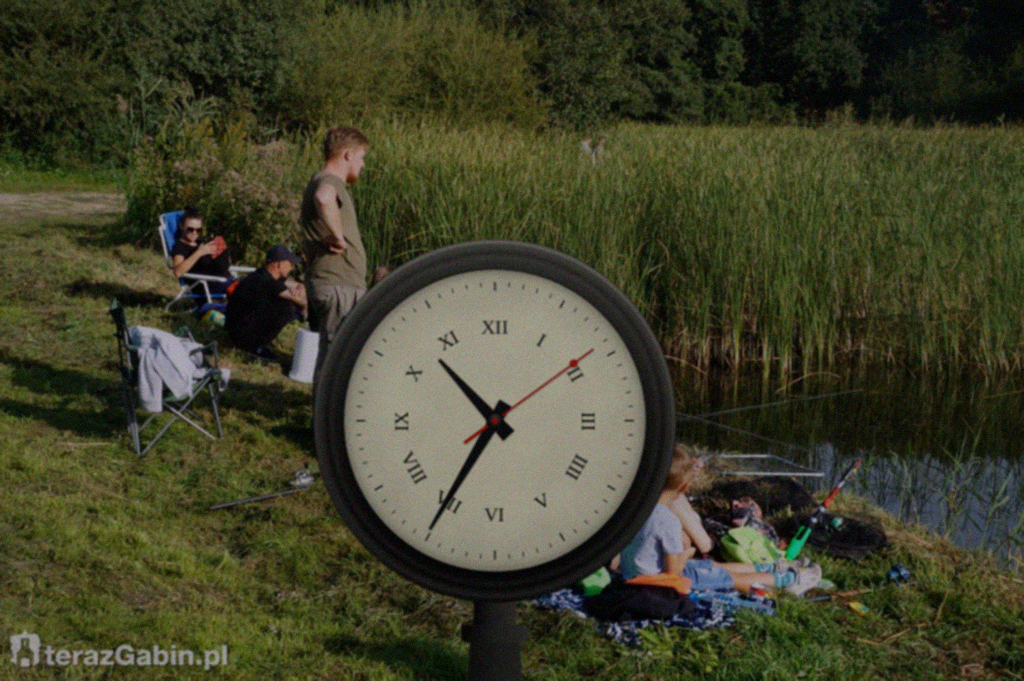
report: 10h35m09s
